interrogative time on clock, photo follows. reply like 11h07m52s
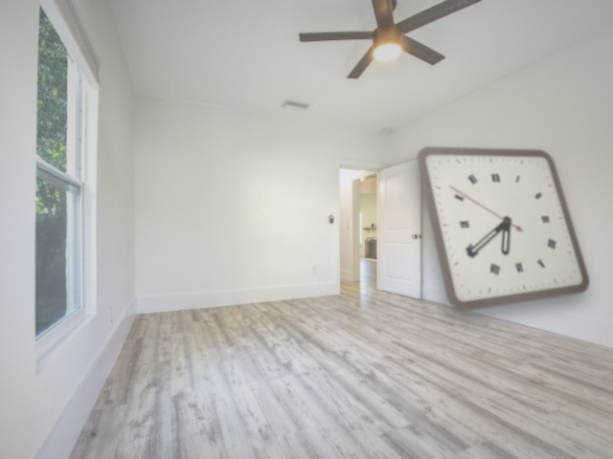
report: 6h39m51s
